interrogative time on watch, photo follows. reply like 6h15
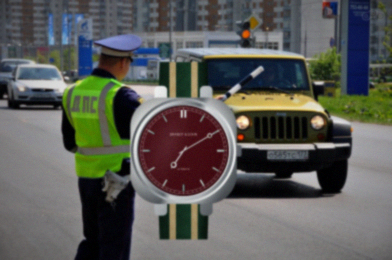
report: 7h10
